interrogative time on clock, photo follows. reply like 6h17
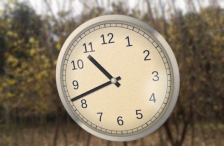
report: 10h42
